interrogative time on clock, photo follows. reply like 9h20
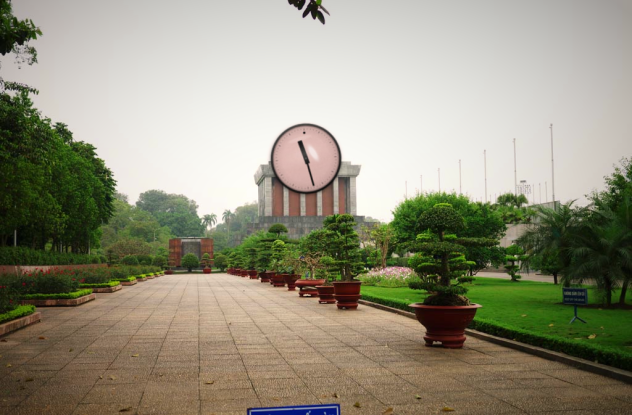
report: 11h28
